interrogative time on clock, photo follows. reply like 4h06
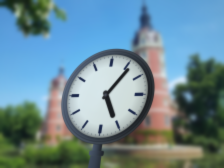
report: 5h06
